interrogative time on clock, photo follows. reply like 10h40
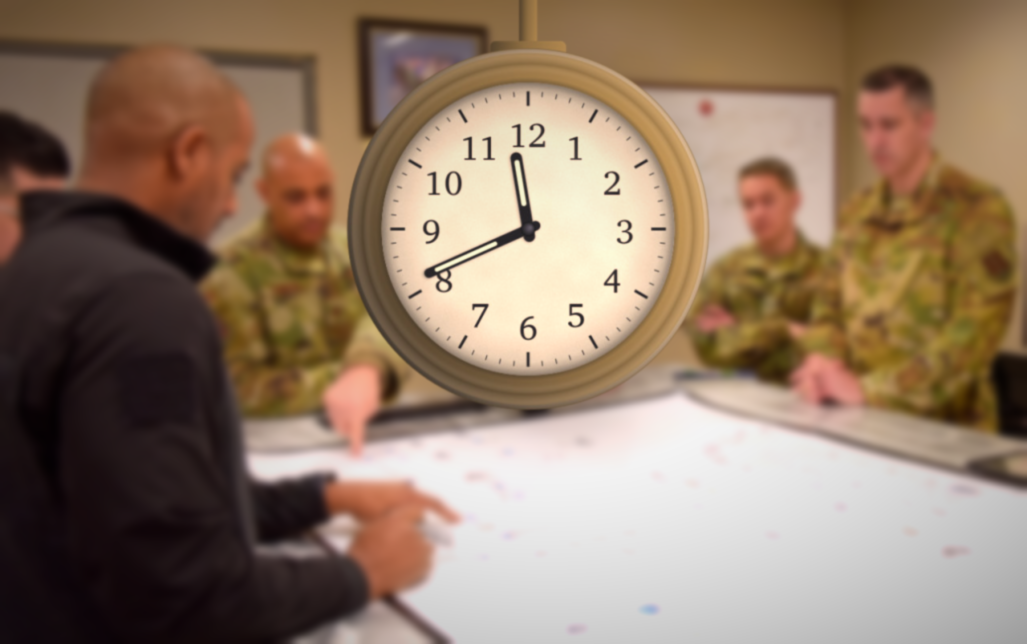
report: 11h41
